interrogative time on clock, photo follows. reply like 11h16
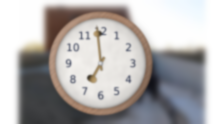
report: 6h59
